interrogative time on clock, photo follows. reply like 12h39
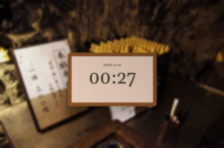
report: 0h27
